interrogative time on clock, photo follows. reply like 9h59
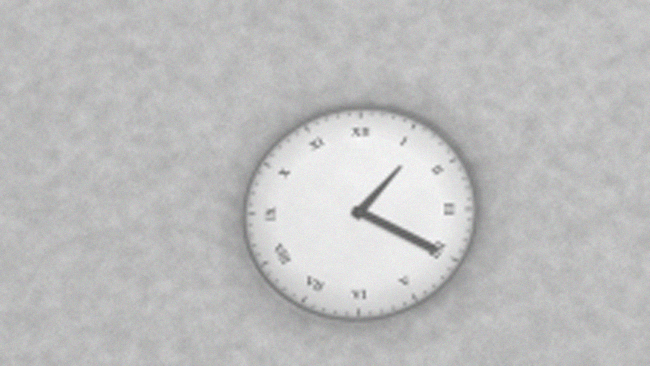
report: 1h20
